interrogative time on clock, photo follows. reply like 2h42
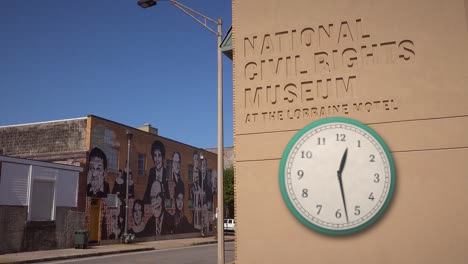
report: 12h28
